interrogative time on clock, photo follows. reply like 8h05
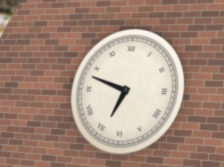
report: 6h48
